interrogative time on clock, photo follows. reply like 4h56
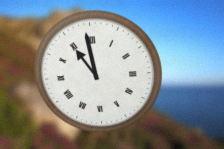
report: 10h59
